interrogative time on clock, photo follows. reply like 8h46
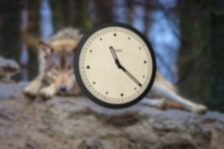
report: 11h23
